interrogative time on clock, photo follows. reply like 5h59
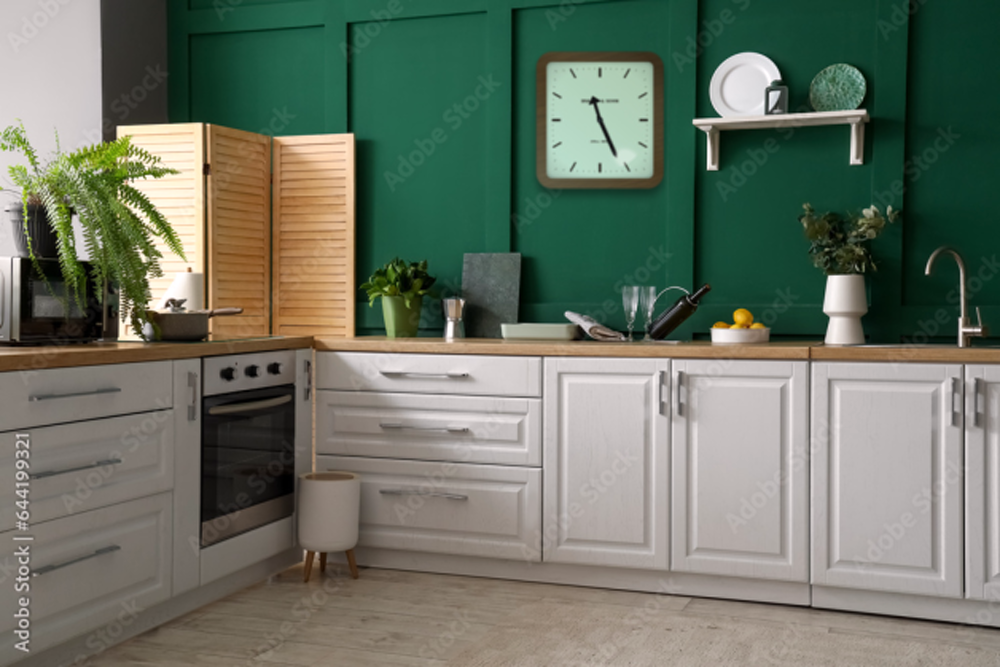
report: 11h26
